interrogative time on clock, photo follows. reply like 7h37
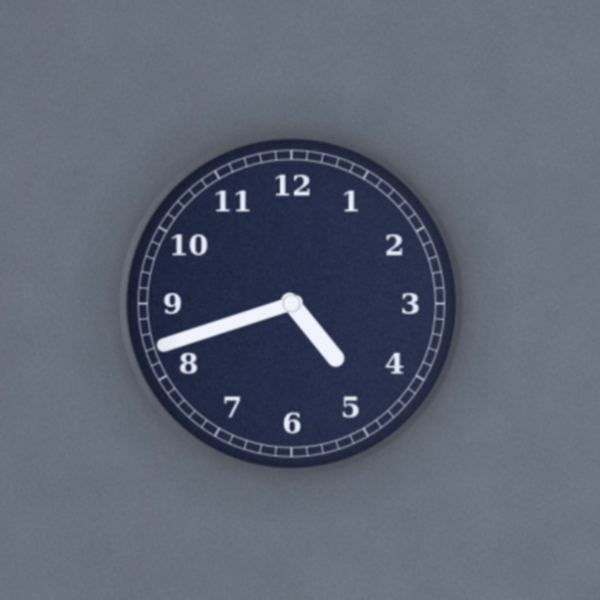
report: 4h42
